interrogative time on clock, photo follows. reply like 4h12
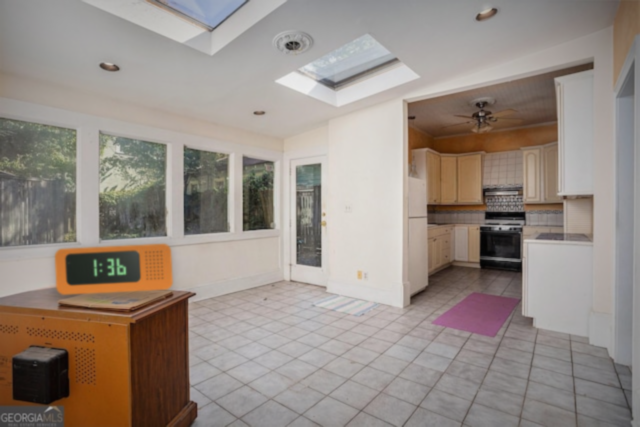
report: 1h36
